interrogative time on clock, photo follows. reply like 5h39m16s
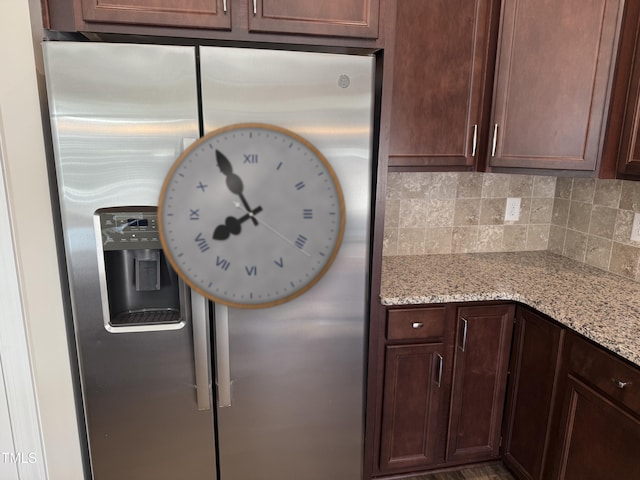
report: 7h55m21s
